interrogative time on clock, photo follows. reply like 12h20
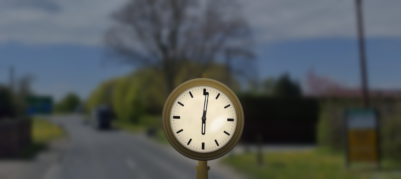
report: 6h01
